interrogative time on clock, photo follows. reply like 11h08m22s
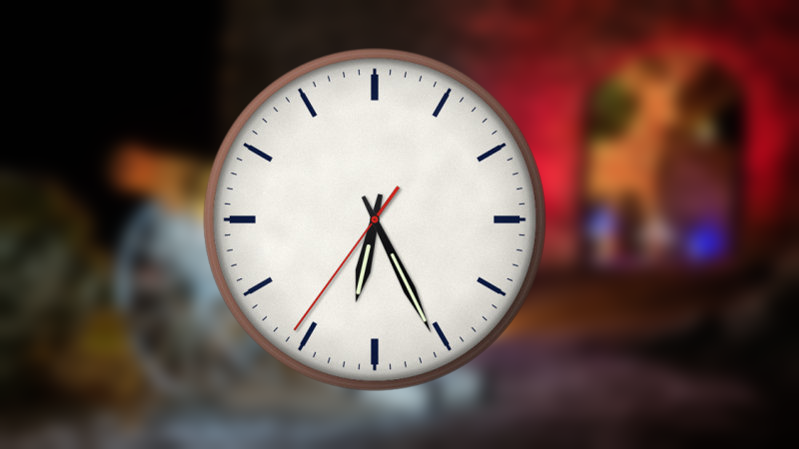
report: 6h25m36s
